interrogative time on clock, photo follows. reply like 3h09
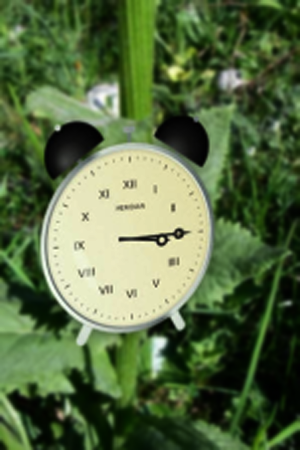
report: 3h15
